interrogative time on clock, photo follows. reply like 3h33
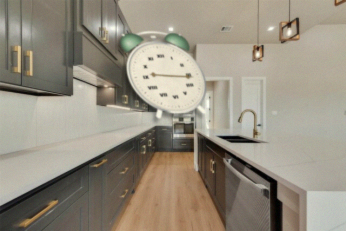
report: 9h16
